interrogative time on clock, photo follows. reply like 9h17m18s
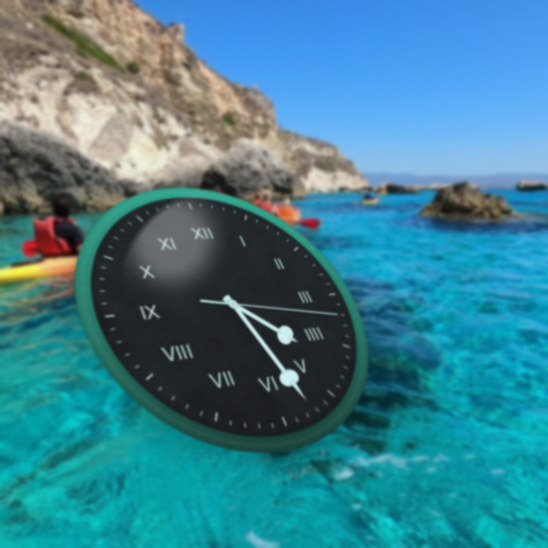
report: 4h27m17s
